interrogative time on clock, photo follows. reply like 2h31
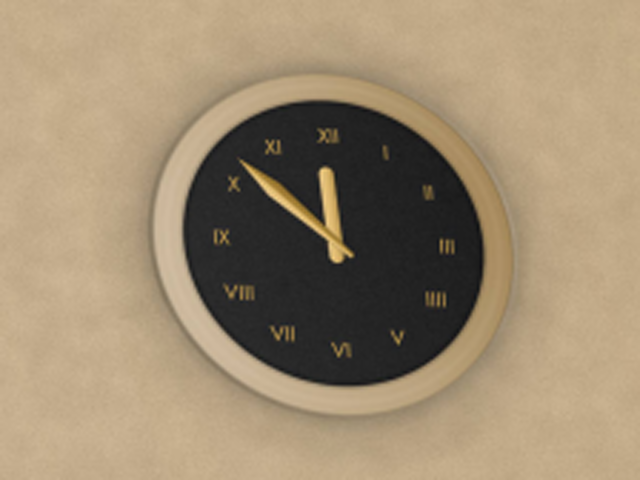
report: 11h52
